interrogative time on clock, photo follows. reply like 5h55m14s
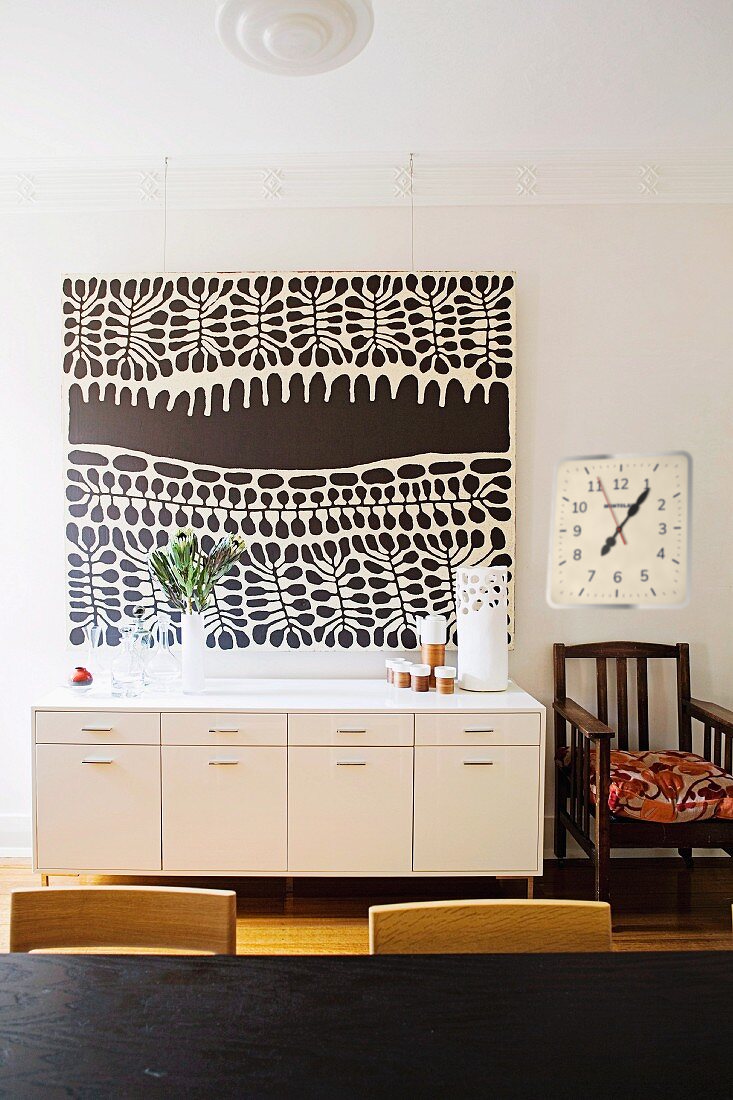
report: 7h05m56s
